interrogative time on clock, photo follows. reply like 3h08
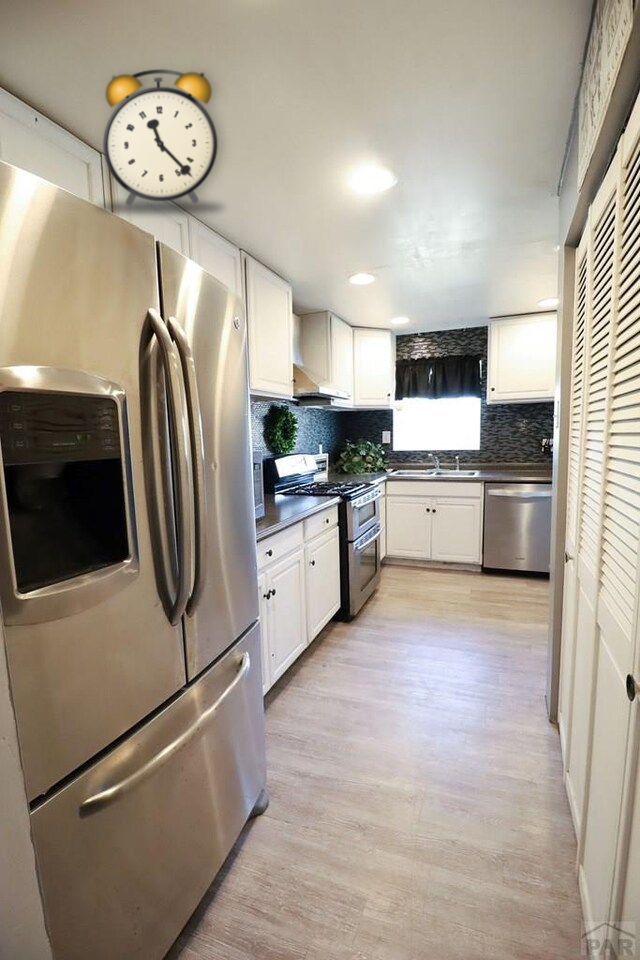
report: 11h23
